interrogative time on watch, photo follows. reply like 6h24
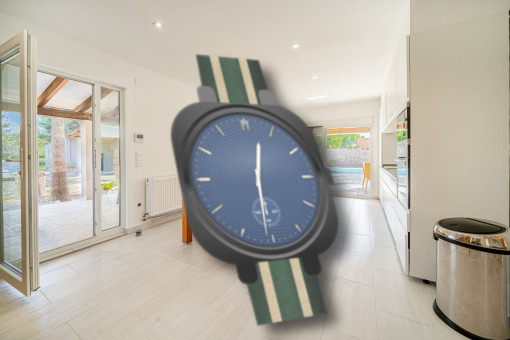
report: 12h31
